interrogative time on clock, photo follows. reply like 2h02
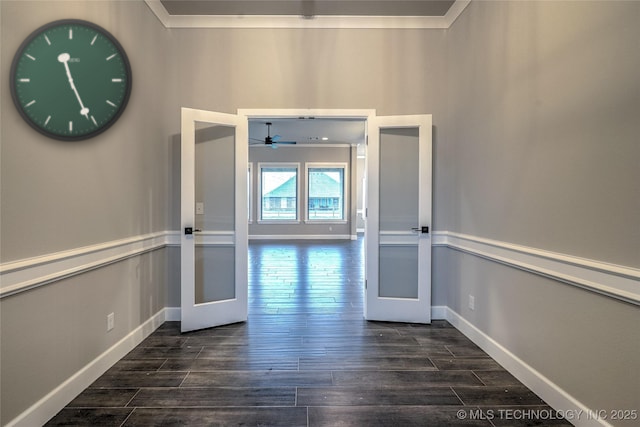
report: 11h26
